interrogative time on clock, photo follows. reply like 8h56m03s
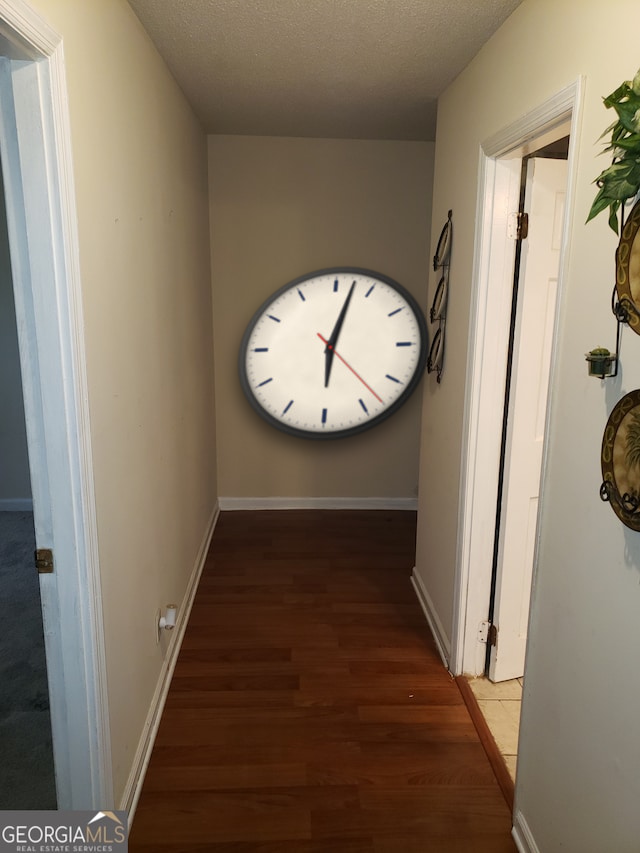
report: 6h02m23s
